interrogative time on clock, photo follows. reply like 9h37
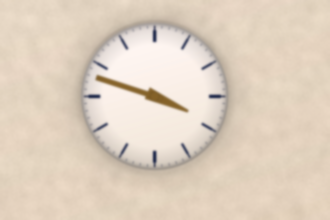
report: 3h48
